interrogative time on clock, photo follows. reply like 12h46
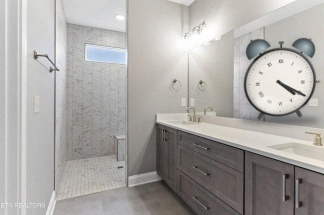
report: 4h20
